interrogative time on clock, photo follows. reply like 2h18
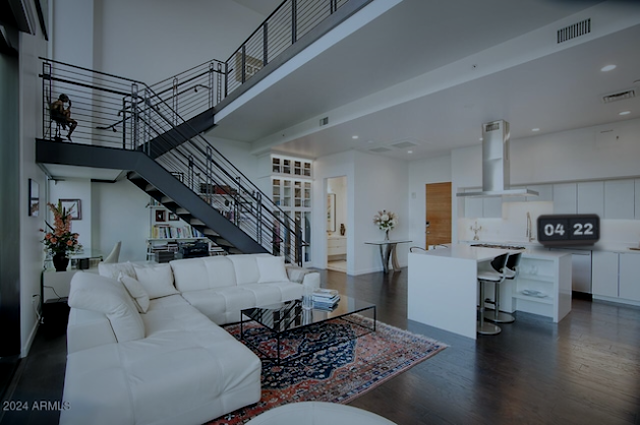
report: 4h22
